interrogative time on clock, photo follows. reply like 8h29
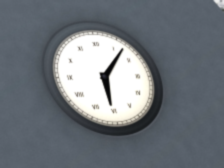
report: 6h07
